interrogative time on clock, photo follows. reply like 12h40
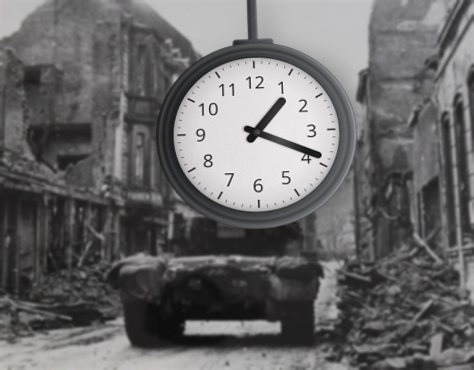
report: 1h19
